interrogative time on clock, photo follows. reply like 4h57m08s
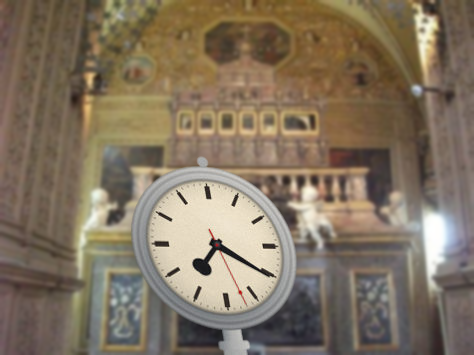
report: 7h20m27s
